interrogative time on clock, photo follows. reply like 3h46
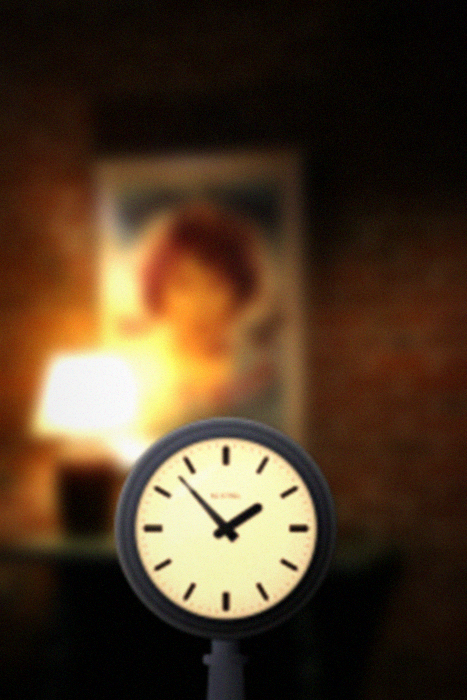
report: 1h53
